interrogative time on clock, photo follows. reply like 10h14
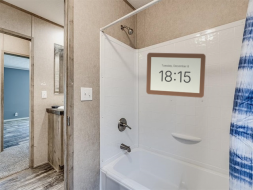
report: 18h15
